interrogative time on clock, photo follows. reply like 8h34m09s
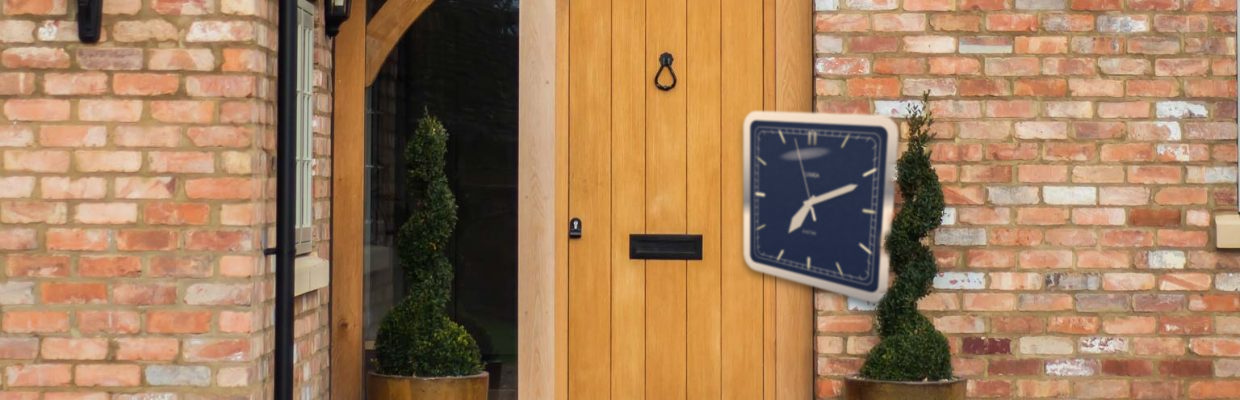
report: 7h10m57s
